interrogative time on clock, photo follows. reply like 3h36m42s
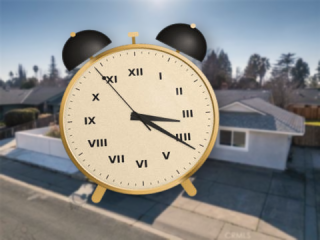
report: 3h20m54s
